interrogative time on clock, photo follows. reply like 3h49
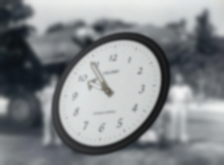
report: 9h54
